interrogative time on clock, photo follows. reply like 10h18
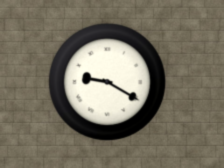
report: 9h20
